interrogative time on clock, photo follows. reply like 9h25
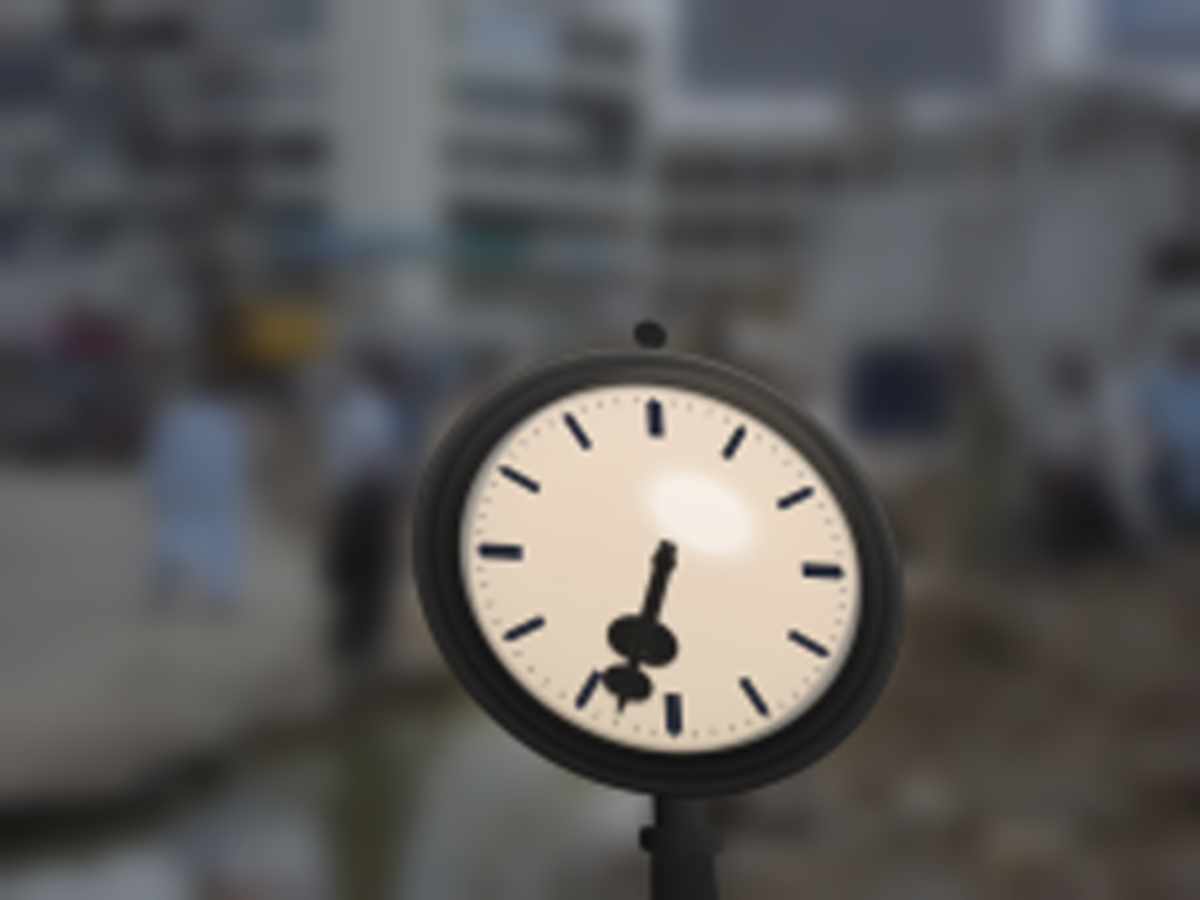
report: 6h33
